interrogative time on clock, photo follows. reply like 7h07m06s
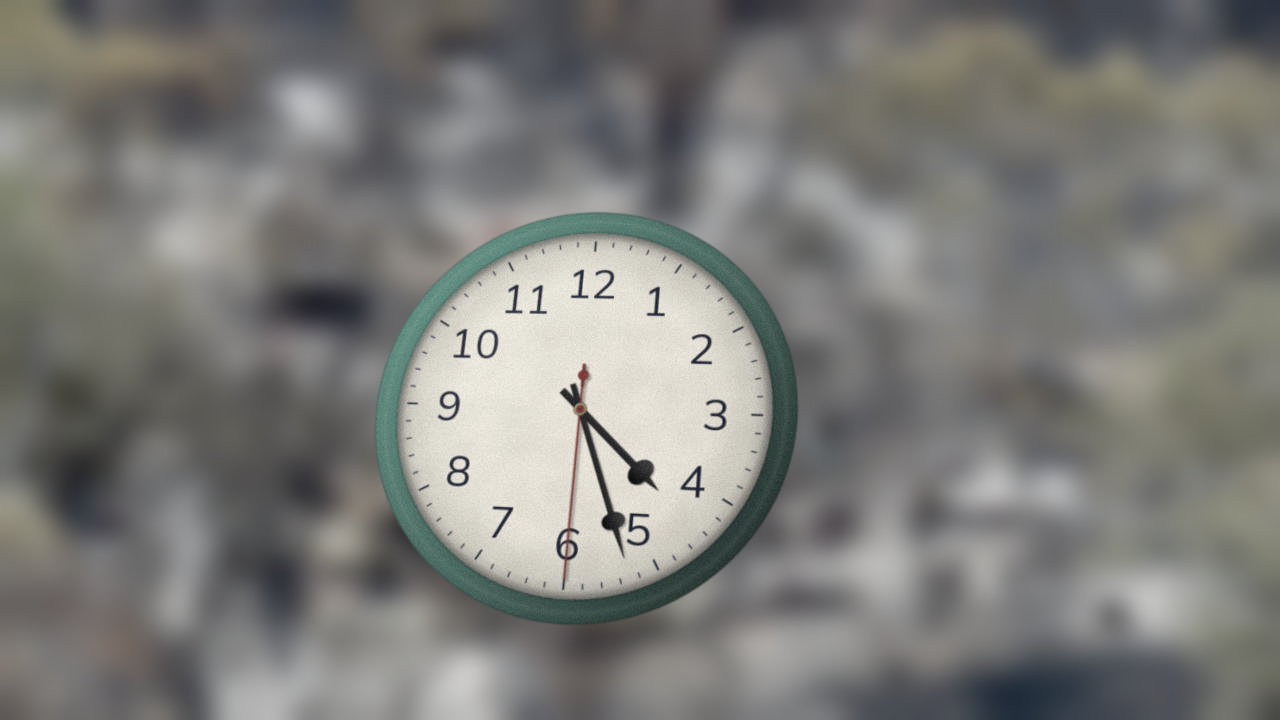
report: 4h26m30s
